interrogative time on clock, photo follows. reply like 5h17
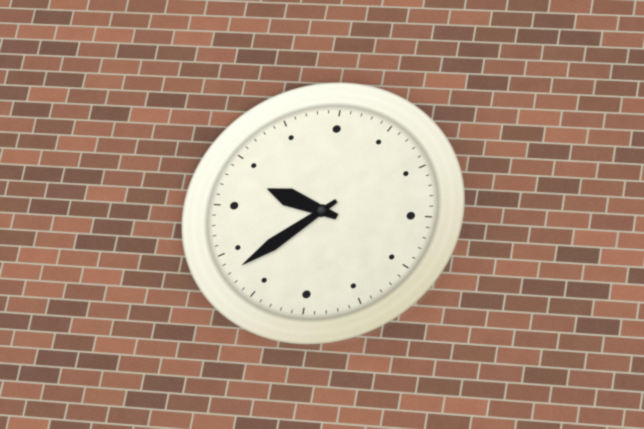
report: 9h38
